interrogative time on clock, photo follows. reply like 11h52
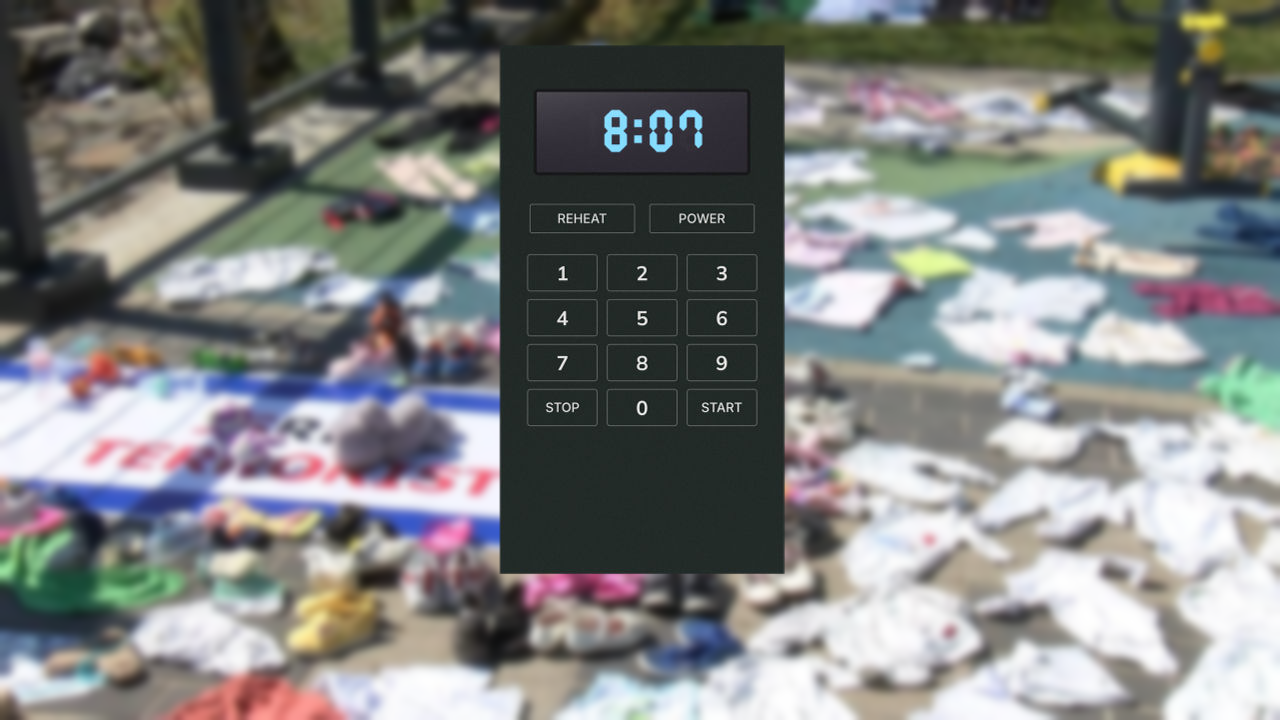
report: 8h07
